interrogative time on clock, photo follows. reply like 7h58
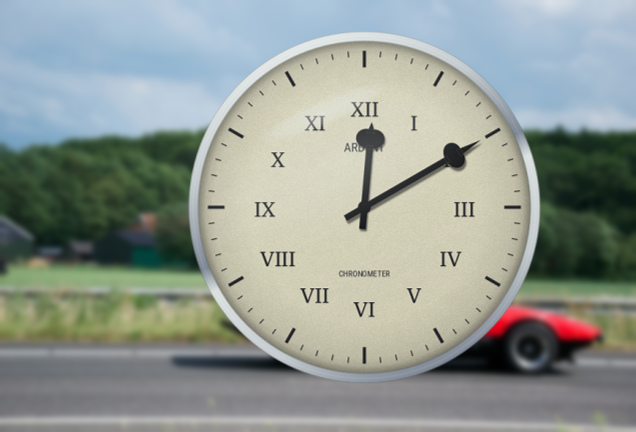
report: 12h10
